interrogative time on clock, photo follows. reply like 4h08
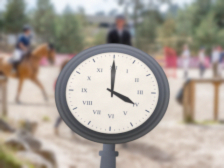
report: 4h00
